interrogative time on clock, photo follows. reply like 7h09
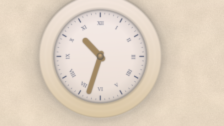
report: 10h33
